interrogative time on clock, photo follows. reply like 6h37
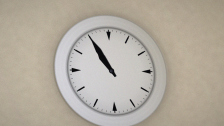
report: 10h55
